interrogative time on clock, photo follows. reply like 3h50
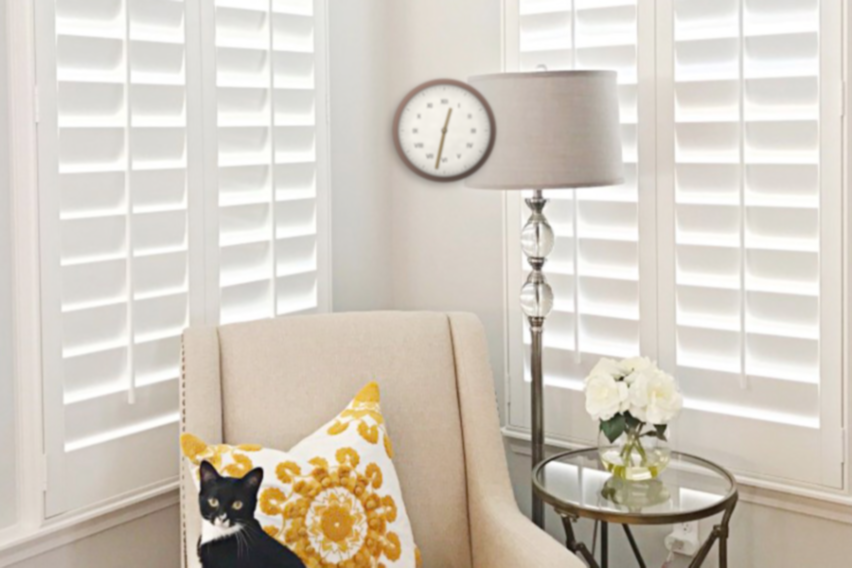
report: 12h32
